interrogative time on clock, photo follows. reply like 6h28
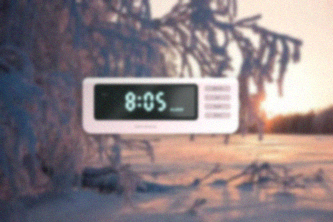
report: 8h05
